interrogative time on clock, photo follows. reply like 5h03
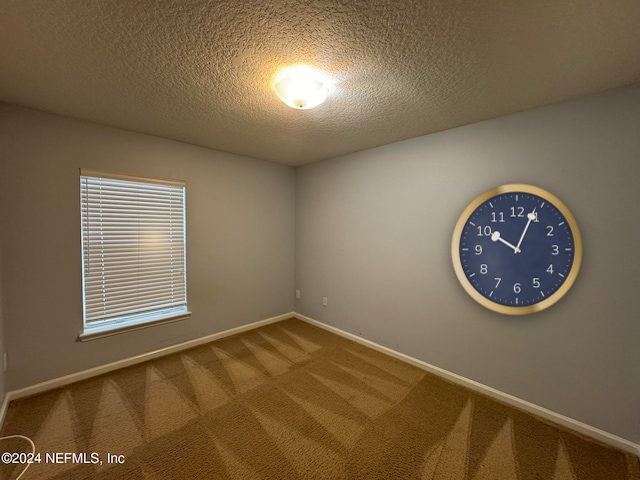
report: 10h04
